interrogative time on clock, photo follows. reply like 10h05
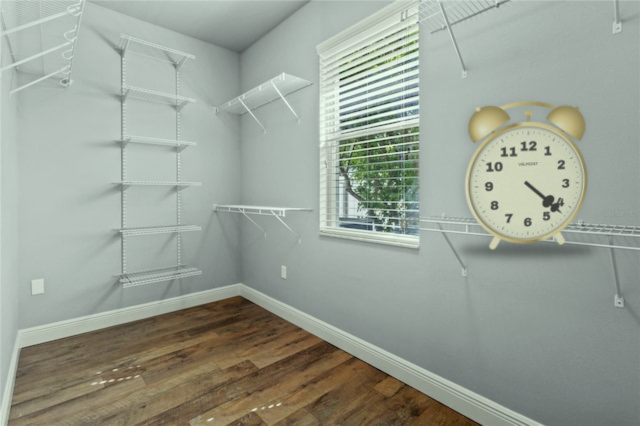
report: 4h22
